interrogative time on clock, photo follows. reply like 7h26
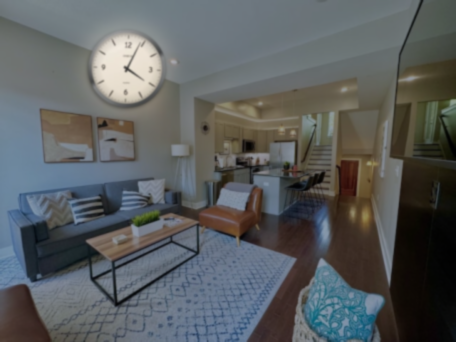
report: 4h04
